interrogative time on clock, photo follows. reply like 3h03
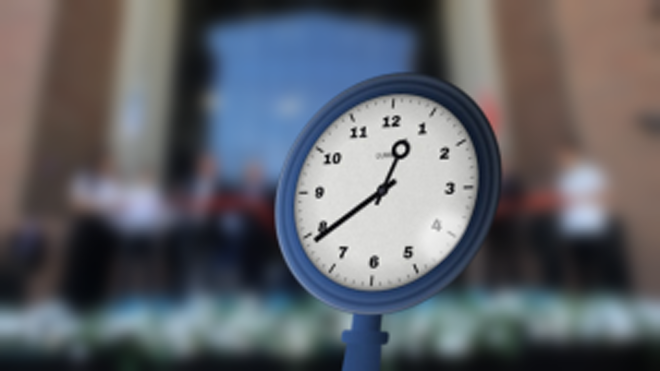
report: 12h39
